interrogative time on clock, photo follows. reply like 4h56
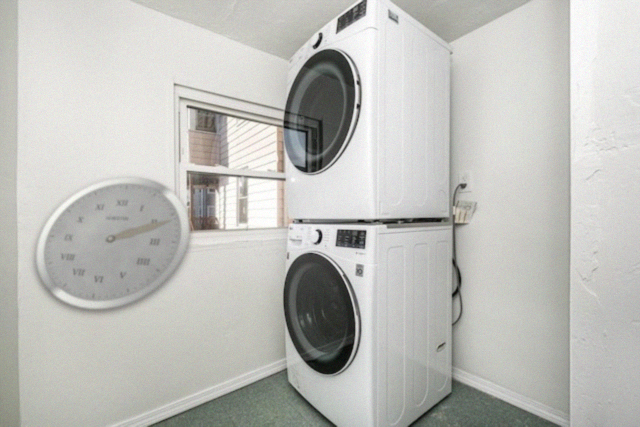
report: 2h11
